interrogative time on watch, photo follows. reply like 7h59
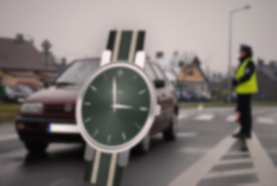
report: 2h58
